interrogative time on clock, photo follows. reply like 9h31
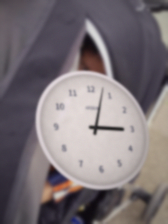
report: 3h03
